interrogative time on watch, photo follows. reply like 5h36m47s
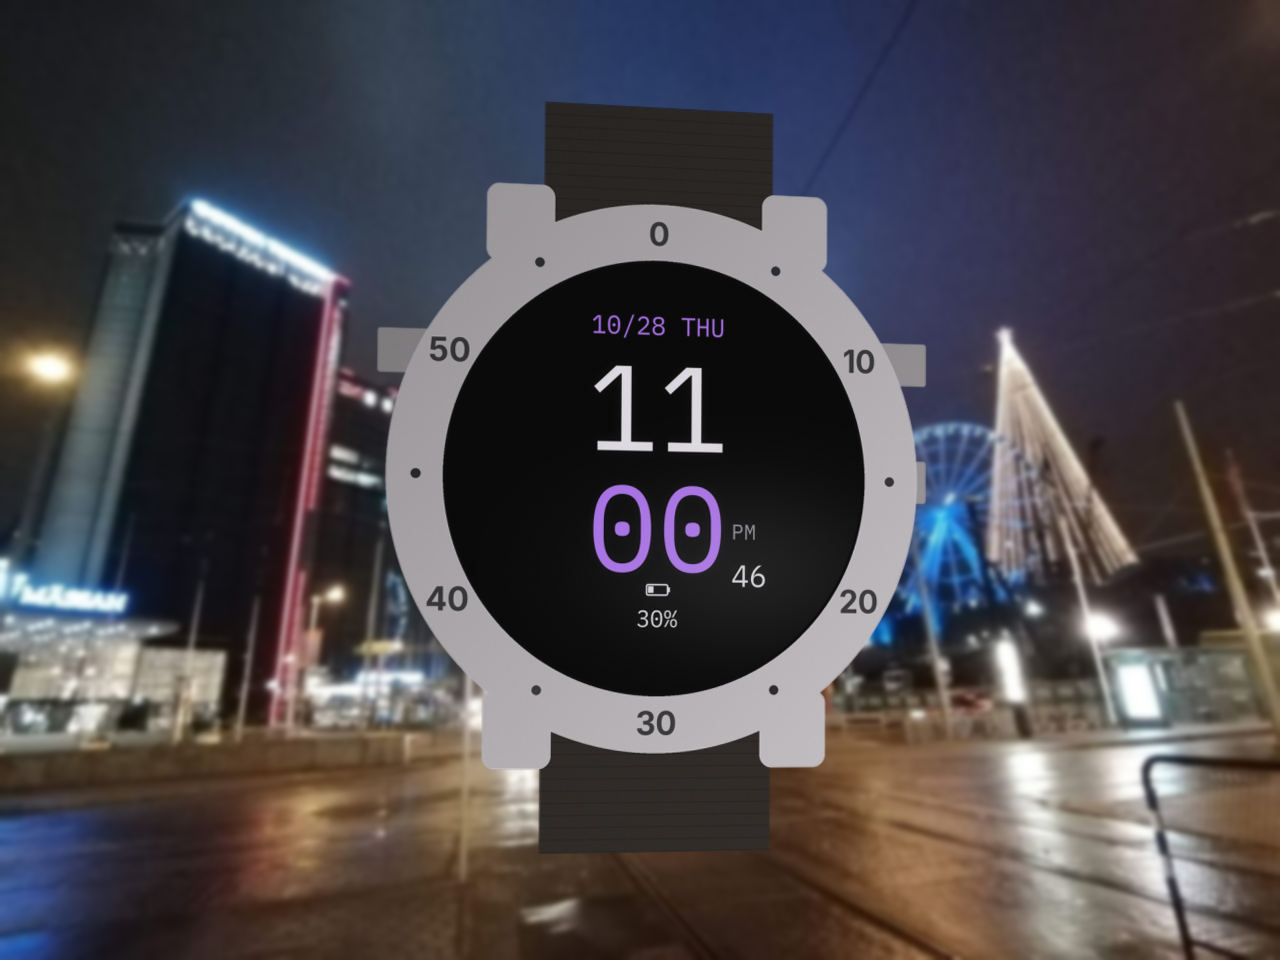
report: 11h00m46s
